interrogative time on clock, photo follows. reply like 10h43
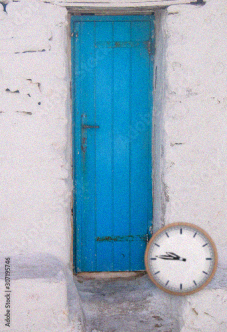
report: 9h46
